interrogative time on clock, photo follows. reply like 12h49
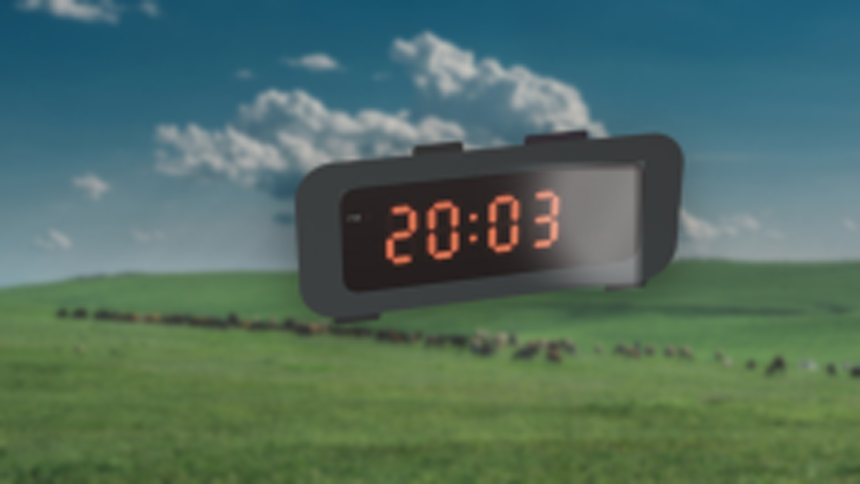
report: 20h03
